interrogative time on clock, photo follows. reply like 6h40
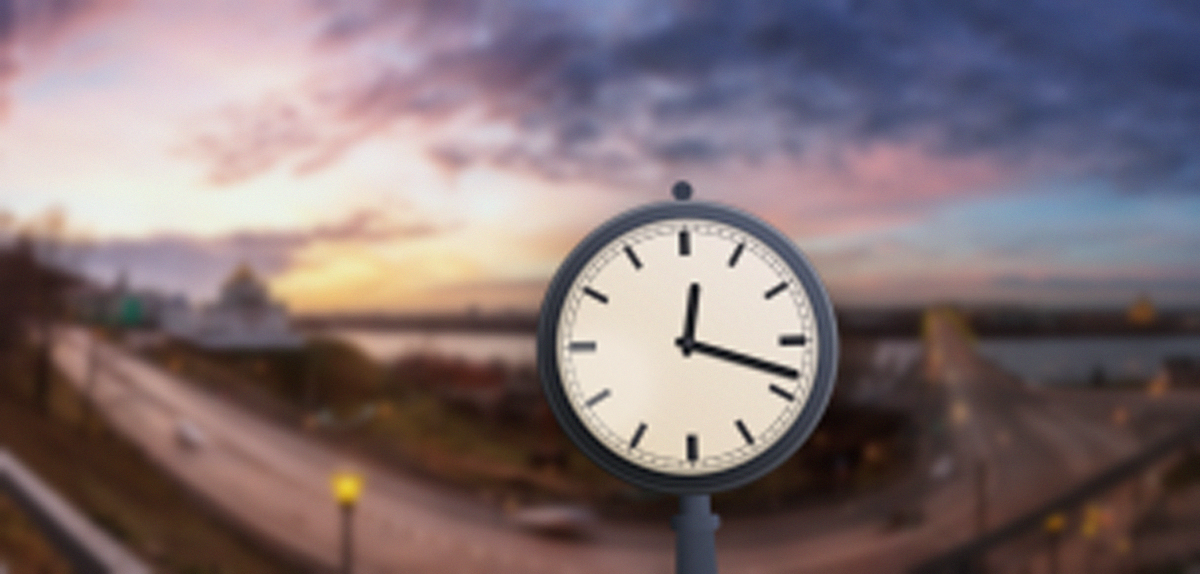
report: 12h18
